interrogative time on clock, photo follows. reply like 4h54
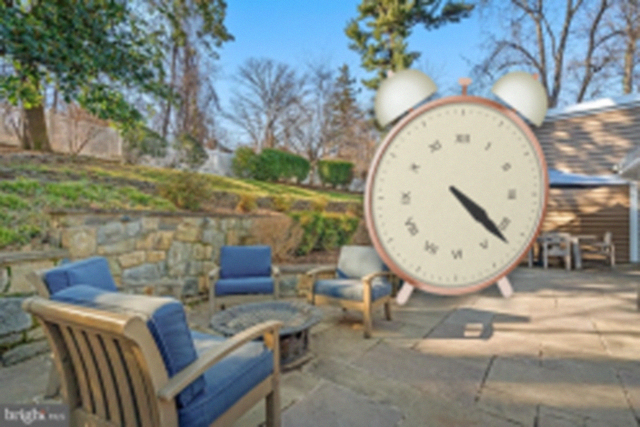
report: 4h22
